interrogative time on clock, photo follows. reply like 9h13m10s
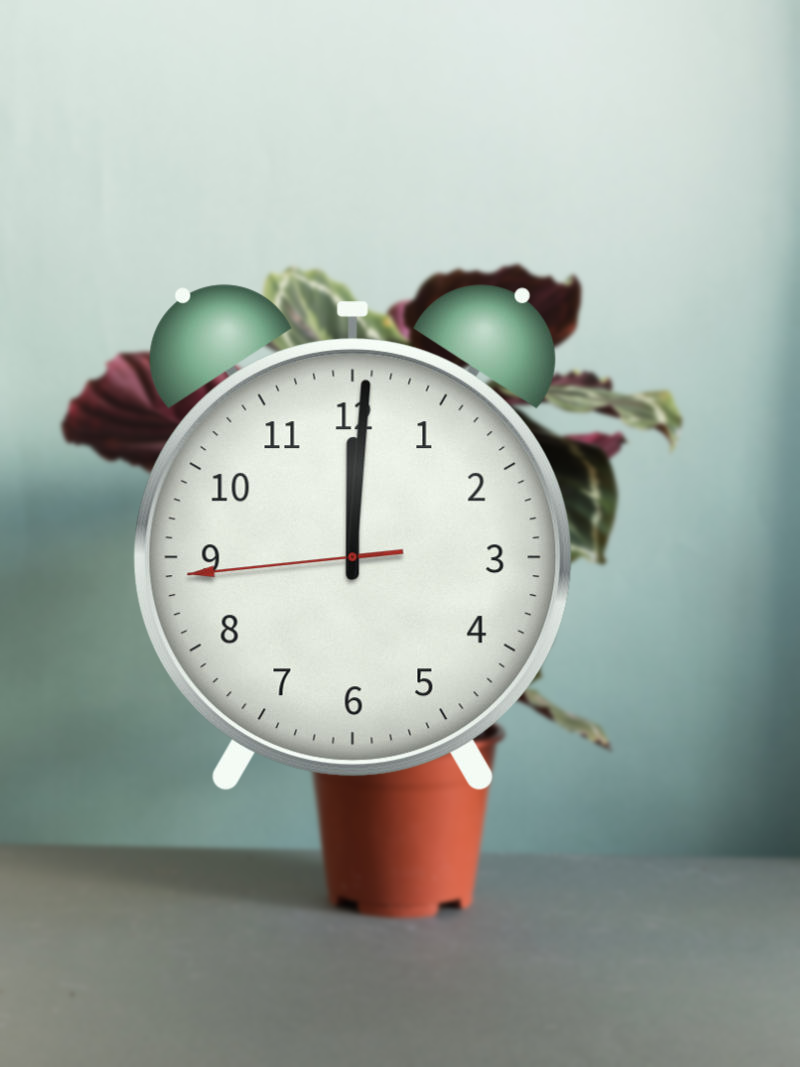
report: 12h00m44s
